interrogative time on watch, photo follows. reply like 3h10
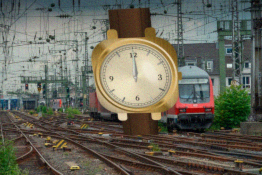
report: 12h00
